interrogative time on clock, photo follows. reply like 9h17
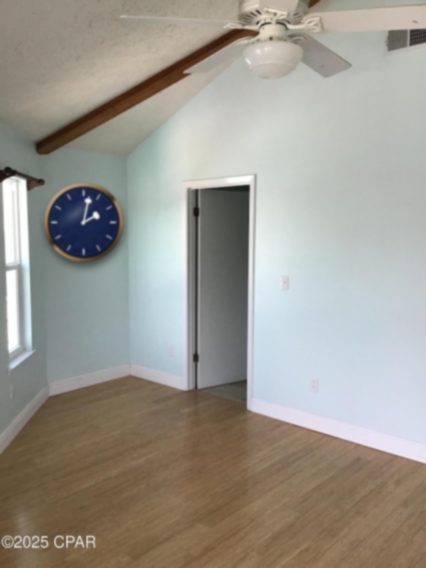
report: 2h02
